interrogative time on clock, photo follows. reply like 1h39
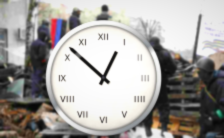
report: 12h52
